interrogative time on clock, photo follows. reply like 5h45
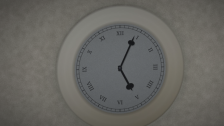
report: 5h04
